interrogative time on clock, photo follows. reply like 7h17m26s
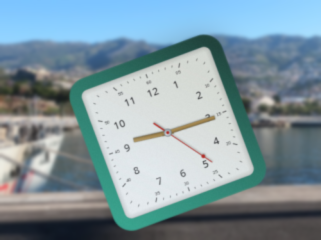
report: 9h15m24s
